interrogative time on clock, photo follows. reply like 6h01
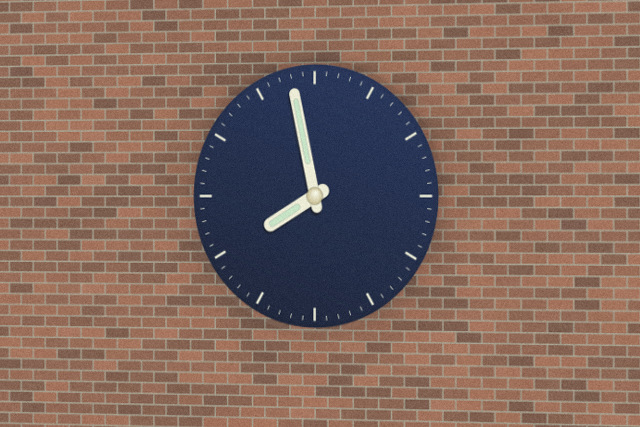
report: 7h58
